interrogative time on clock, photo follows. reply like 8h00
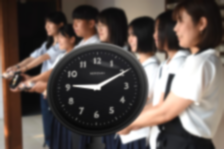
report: 9h10
